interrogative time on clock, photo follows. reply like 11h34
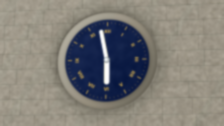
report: 5h58
